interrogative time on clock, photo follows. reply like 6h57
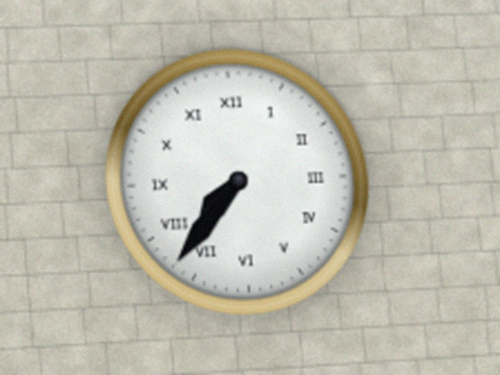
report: 7h37
